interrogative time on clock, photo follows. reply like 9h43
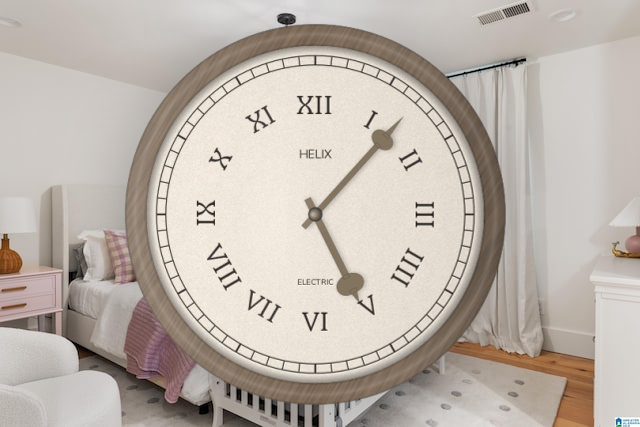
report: 5h07
